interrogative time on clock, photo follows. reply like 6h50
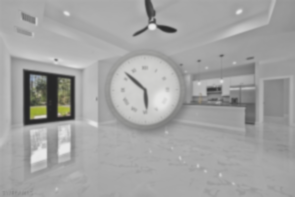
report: 5h52
